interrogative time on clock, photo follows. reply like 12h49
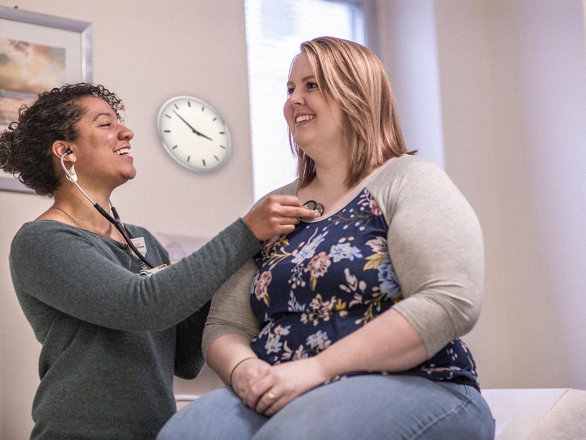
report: 3h53
